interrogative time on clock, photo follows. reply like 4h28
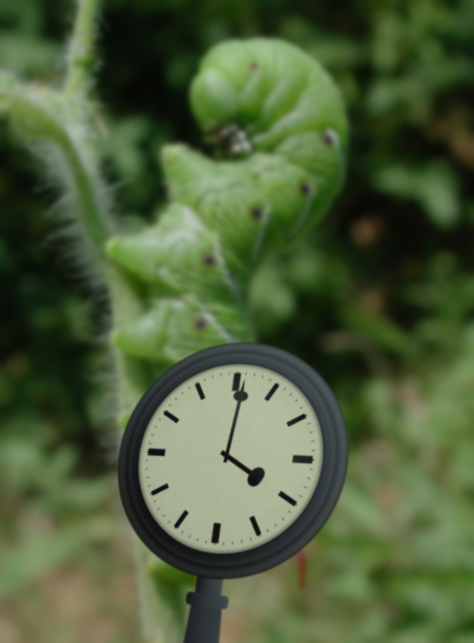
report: 4h01
